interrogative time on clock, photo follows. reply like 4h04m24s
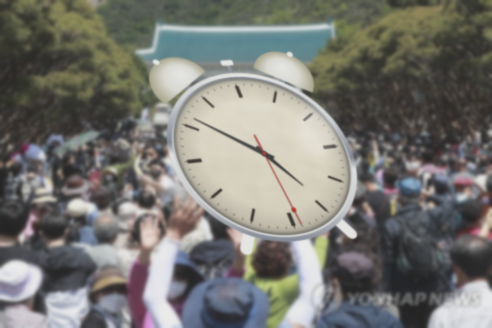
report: 4h51m29s
